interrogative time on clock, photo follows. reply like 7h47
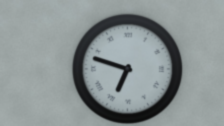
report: 6h48
